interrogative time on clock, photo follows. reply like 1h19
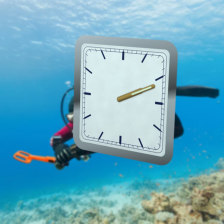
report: 2h11
